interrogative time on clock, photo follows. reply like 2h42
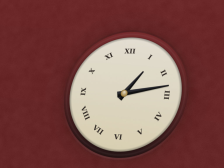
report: 1h13
